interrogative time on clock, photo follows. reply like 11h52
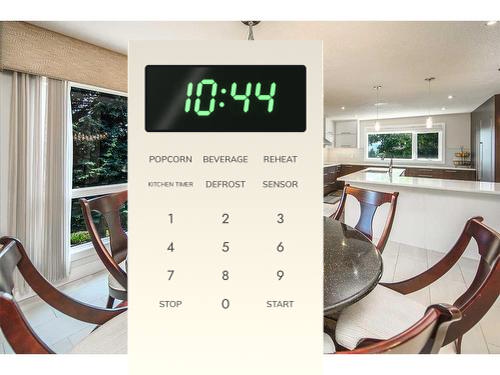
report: 10h44
